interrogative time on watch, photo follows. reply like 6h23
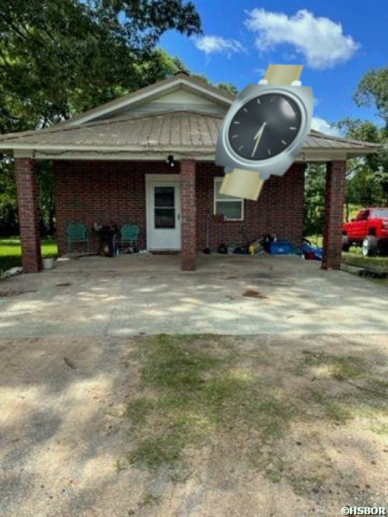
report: 6h30
